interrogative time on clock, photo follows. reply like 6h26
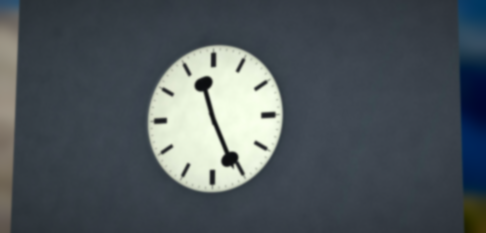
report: 11h26
